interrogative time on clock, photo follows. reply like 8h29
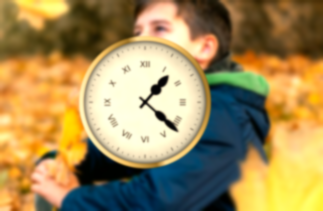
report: 1h22
